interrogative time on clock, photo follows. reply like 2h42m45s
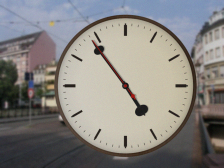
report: 4h53m54s
